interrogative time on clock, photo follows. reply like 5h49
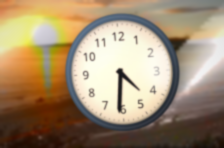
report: 4h31
